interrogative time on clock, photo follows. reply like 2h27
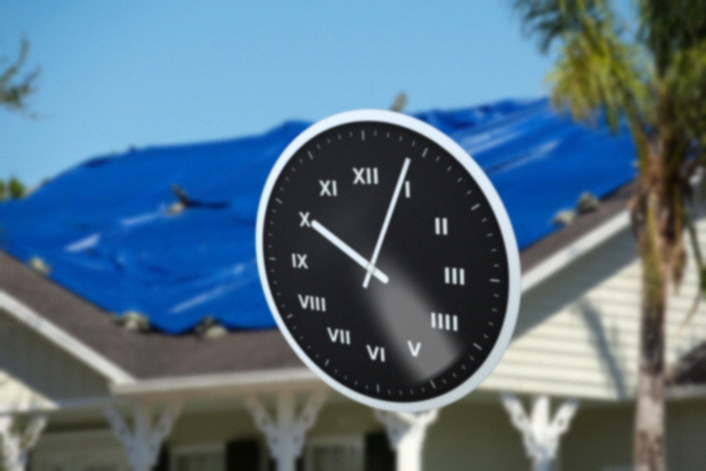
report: 10h04
